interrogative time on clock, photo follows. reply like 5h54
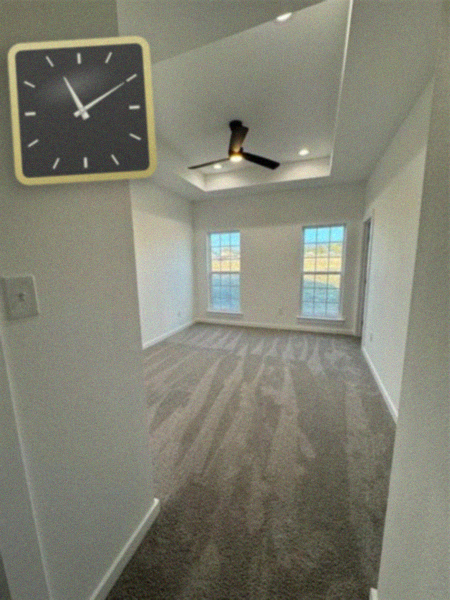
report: 11h10
